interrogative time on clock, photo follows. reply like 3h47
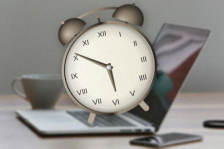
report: 5h51
